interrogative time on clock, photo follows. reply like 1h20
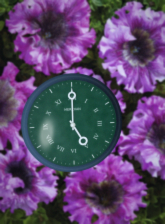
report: 5h00
